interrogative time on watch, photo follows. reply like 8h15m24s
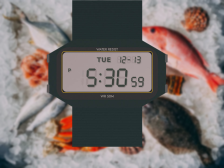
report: 5h30m59s
